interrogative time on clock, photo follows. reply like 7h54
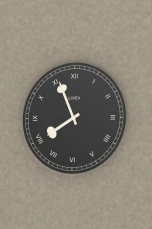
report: 7h56
